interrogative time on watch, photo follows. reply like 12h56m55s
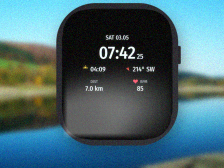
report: 7h42m25s
